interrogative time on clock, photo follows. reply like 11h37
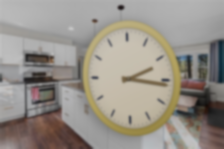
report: 2h16
